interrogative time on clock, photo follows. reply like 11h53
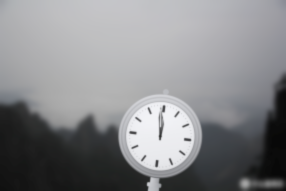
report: 11h59
